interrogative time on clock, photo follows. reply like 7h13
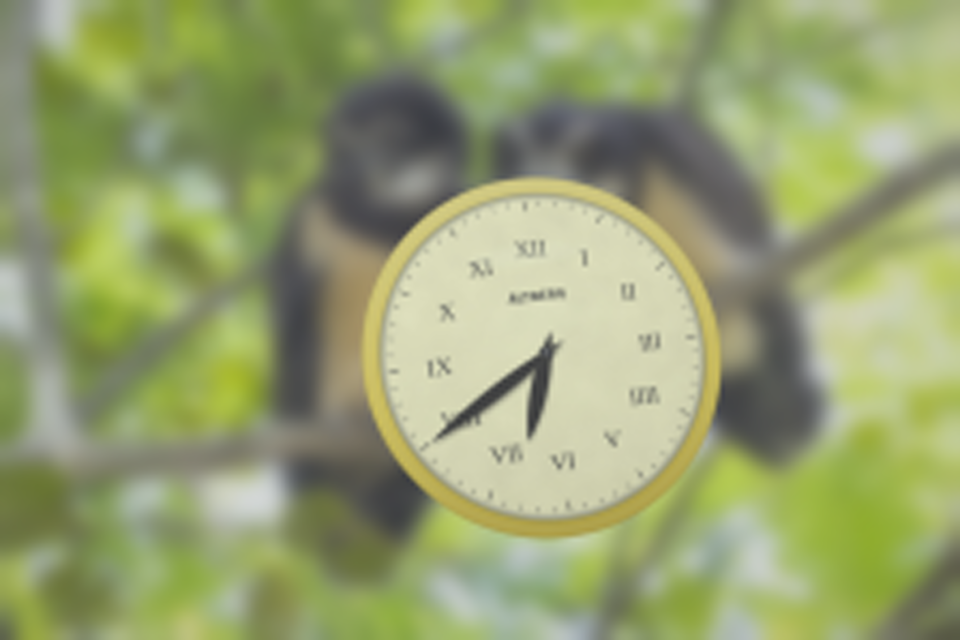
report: 6h40
